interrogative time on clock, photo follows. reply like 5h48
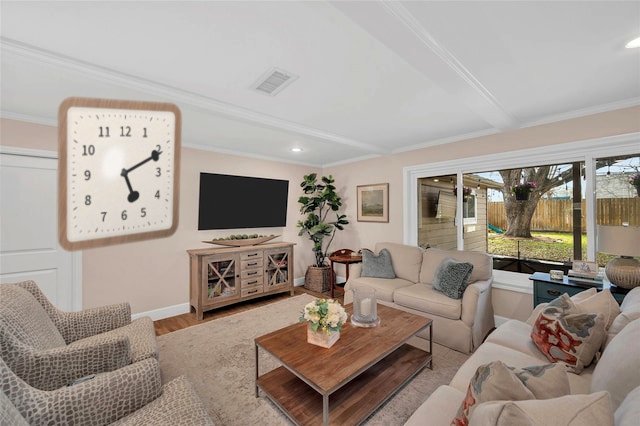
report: 5h11
